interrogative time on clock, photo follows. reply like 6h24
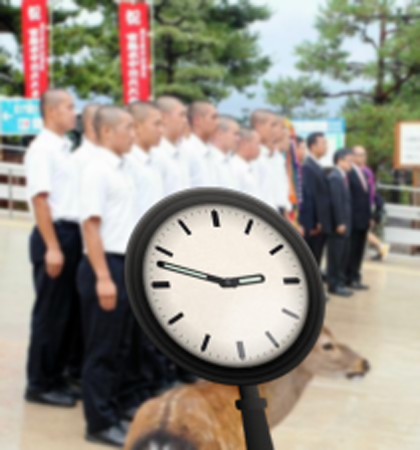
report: 2h48
